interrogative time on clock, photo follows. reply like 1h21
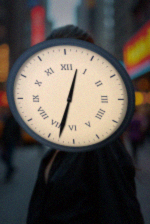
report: 12h33
